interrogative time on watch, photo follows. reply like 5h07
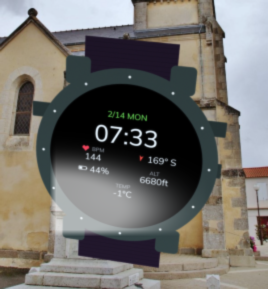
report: 7h33
